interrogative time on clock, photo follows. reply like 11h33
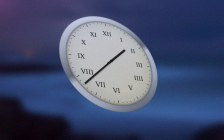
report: 1h38
